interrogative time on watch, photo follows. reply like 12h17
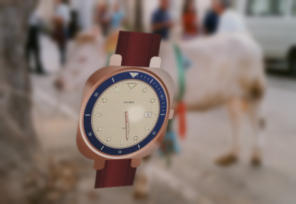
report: 5h28
